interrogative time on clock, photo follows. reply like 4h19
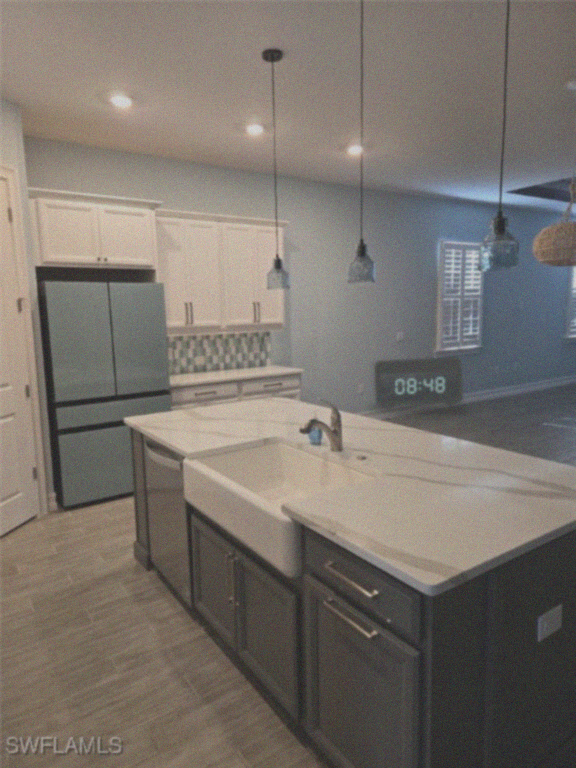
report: 8h48
